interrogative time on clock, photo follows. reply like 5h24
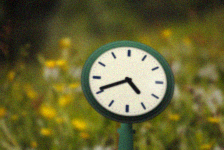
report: 4h41
